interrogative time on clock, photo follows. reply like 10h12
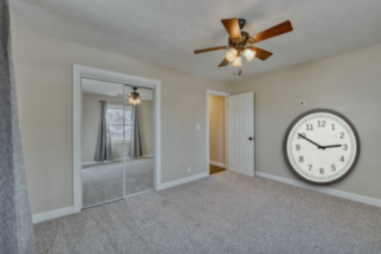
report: 2h50
